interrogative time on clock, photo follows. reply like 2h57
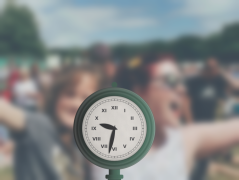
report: 9h32
